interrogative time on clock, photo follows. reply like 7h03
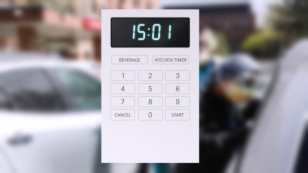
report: 15h01
